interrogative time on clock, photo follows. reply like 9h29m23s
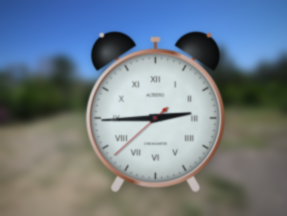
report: 2h44m38s
